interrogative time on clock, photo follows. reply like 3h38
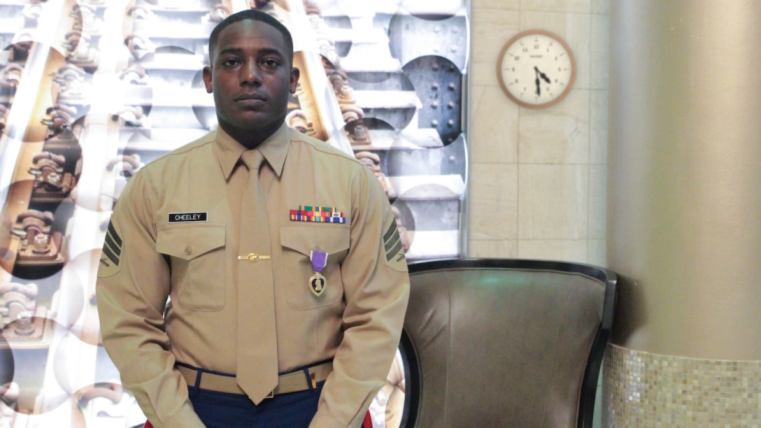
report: 4h29
